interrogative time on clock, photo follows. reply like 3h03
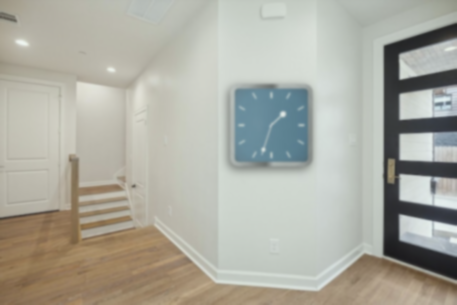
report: 1h33
